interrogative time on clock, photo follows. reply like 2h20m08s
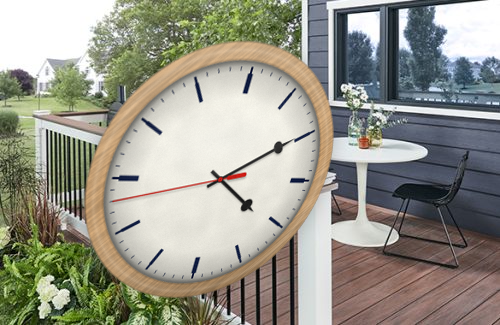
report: 4h09m43s
